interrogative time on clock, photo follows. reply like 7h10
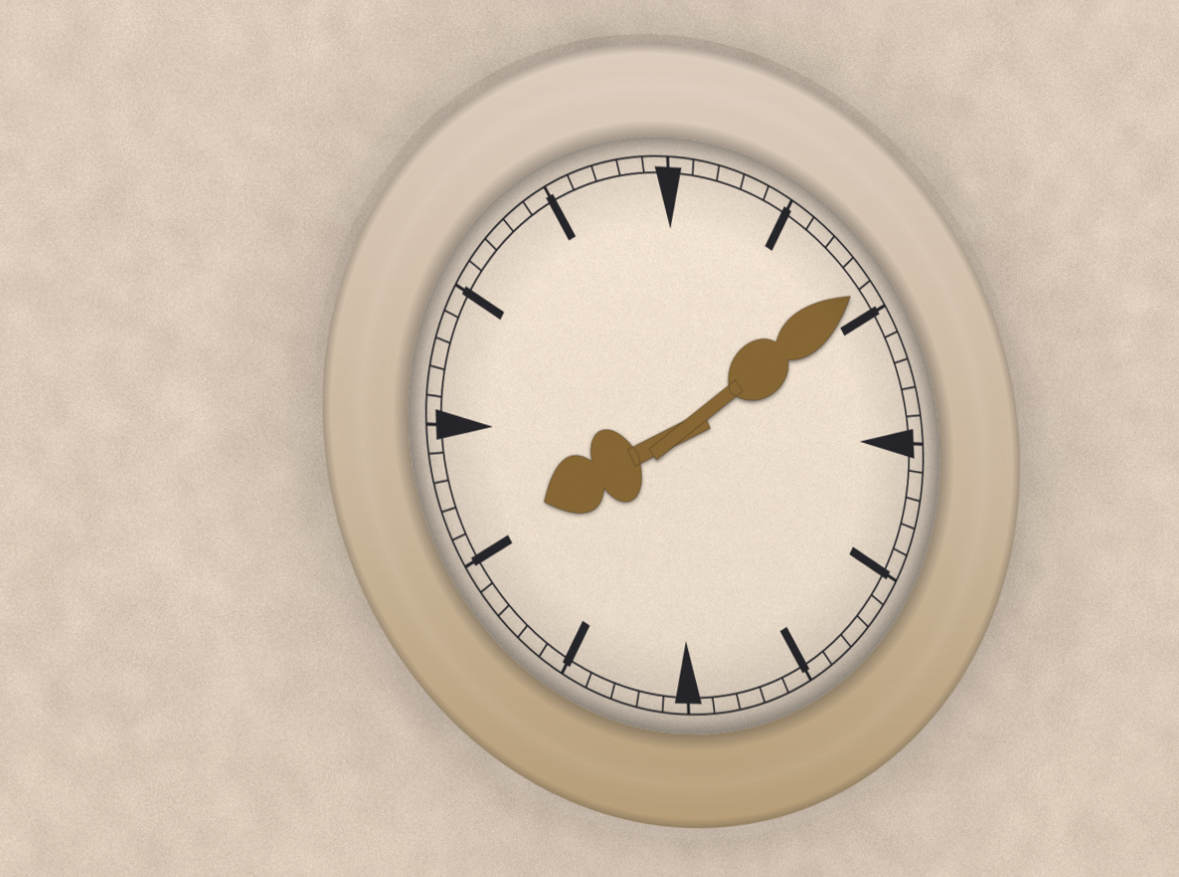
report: 8h09
